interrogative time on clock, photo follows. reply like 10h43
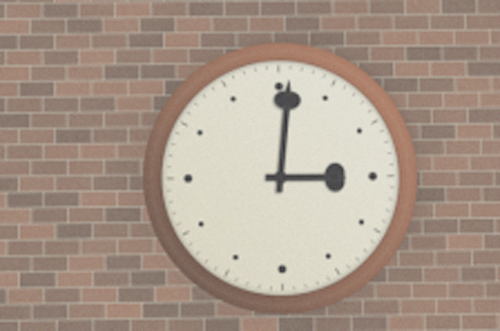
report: 3h01
